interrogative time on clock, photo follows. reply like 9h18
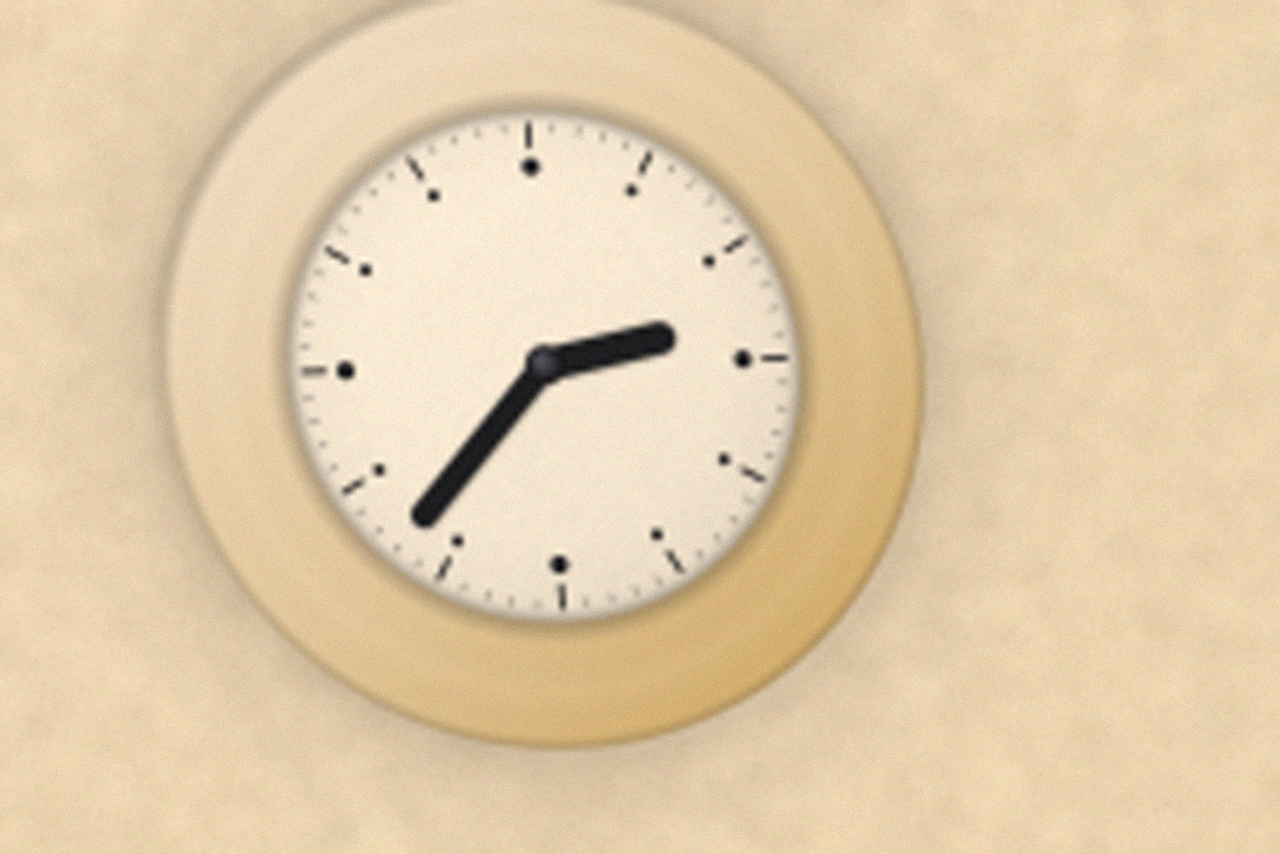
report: 2h37
